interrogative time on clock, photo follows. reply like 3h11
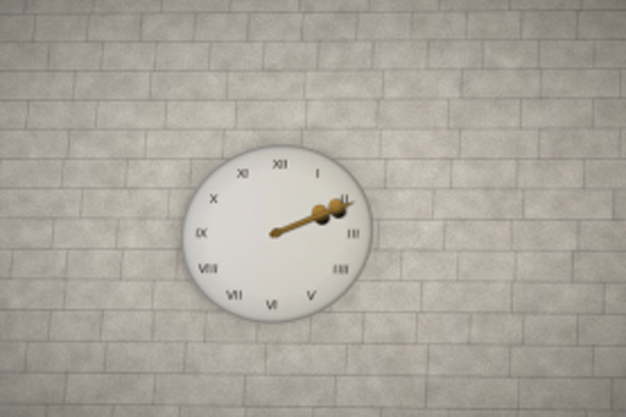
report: 2h11
